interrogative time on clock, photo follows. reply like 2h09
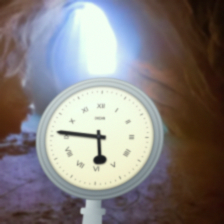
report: 5h46
